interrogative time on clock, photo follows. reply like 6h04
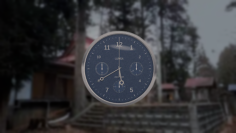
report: 5h40
